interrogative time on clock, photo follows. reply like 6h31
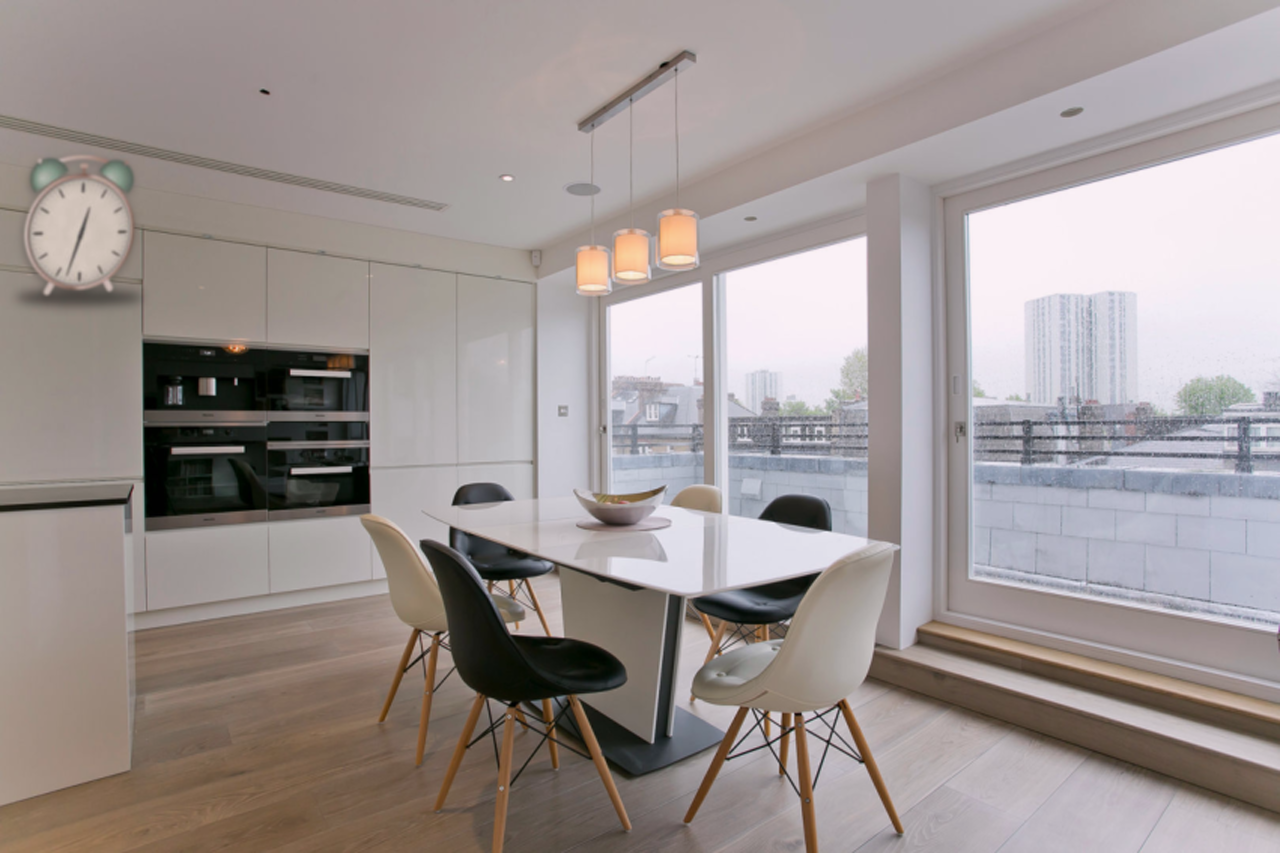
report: 12h33
